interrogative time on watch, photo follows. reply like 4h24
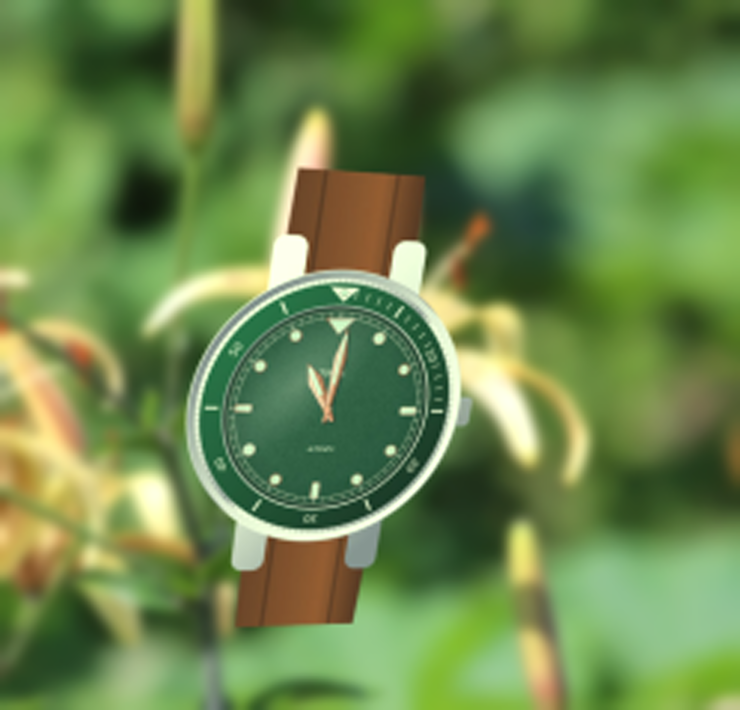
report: 11h01
